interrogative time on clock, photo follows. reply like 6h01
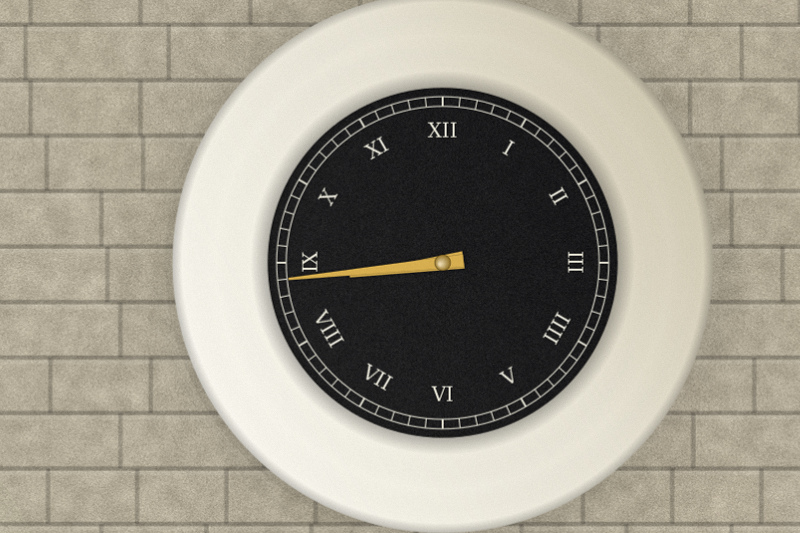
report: 8h44
